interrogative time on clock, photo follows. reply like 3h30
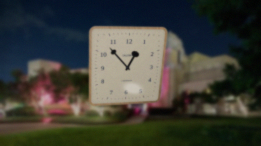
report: 12h53
